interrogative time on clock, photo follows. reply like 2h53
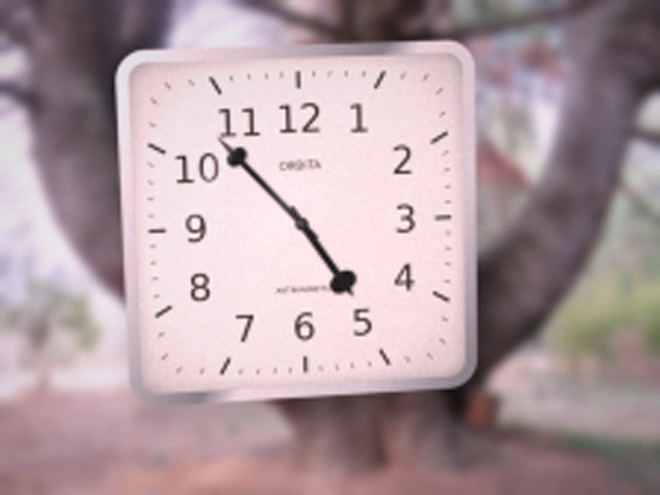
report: 4h53
